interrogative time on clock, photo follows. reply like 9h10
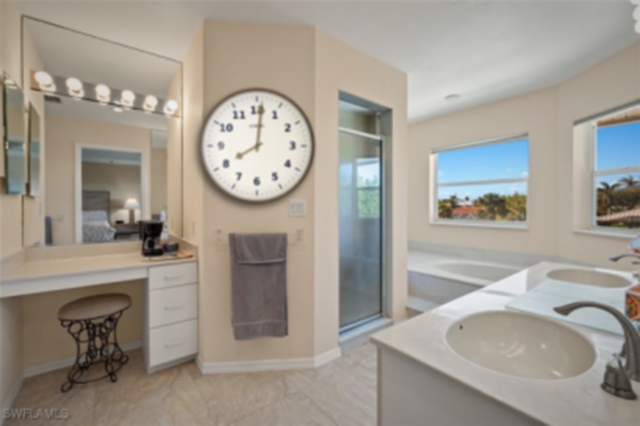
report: 8h01
